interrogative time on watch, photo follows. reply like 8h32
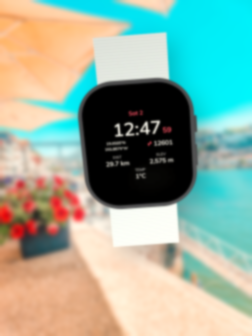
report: 12h47
